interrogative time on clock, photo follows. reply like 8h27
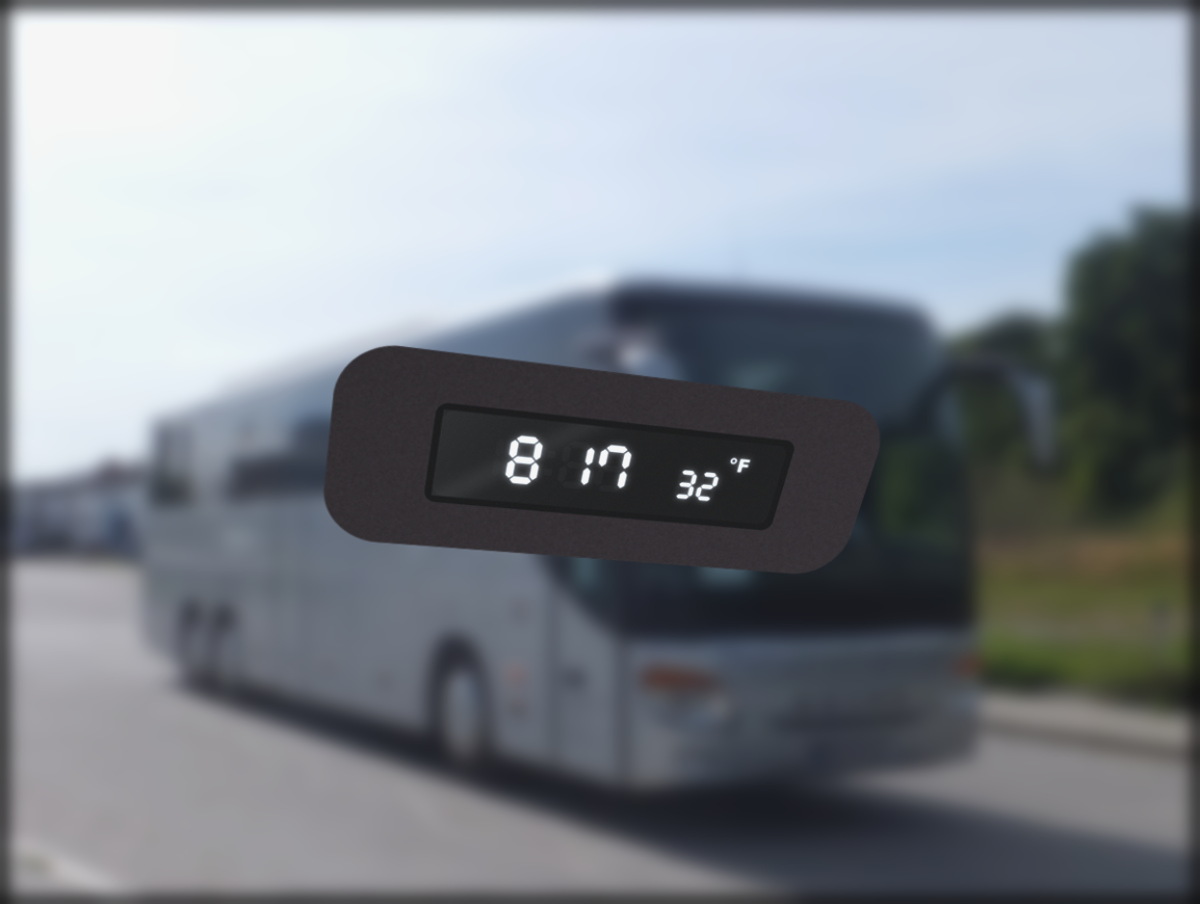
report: 8h17
